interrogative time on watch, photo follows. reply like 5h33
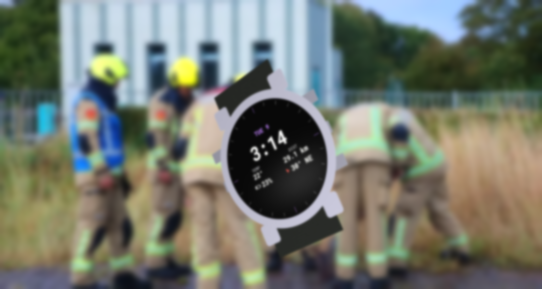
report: 3h14
